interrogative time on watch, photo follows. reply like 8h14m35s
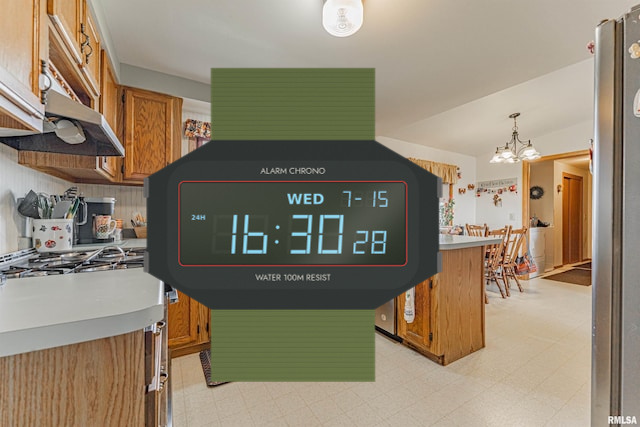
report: 16h30m28s
